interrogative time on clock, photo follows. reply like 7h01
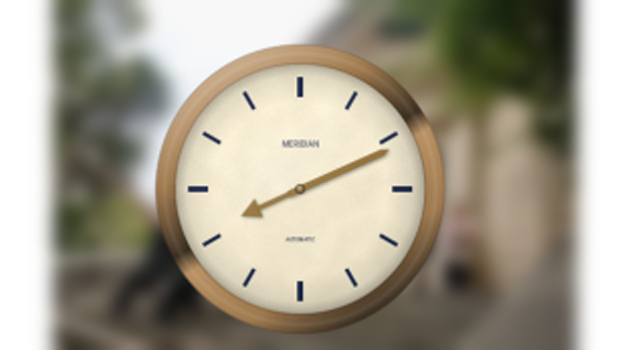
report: 8h11
